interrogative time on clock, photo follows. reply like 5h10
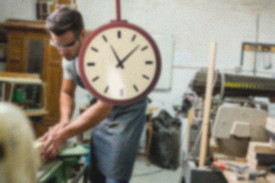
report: 11h08
